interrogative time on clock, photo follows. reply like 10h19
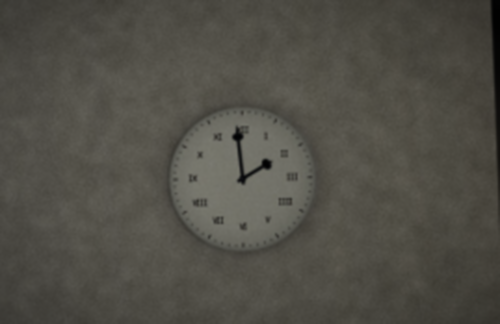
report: 1h59
